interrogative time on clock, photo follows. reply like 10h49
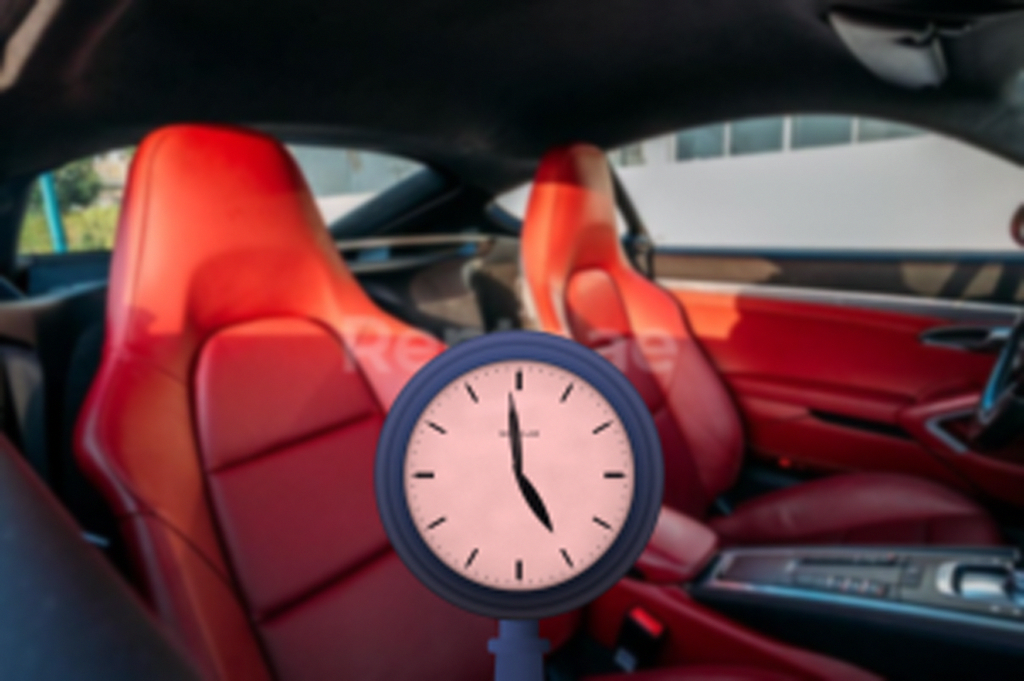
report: 4h59
